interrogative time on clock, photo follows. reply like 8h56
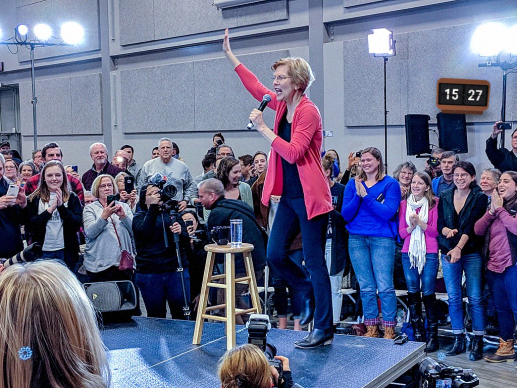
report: 15h27
